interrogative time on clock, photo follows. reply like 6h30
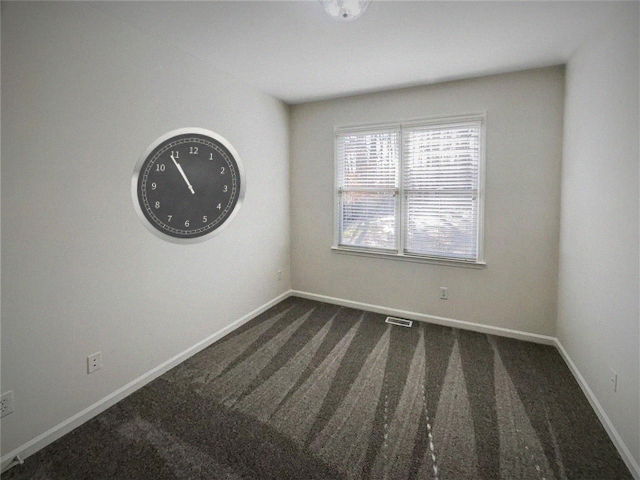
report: 10h54
